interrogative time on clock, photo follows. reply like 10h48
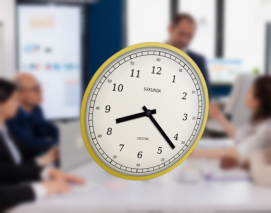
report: 8h22
